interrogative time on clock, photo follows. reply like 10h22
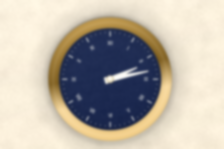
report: 2h13
